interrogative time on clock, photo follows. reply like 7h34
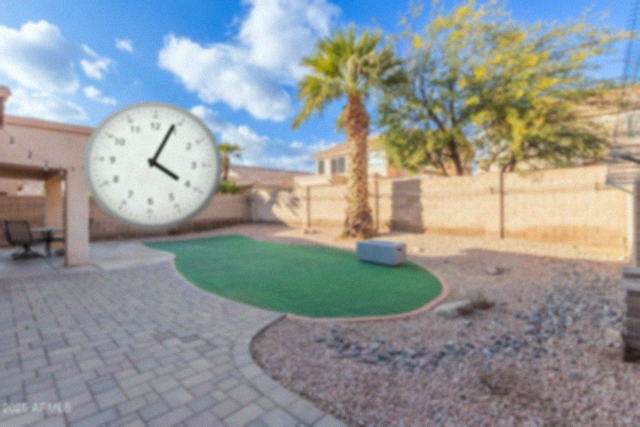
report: 4h04
